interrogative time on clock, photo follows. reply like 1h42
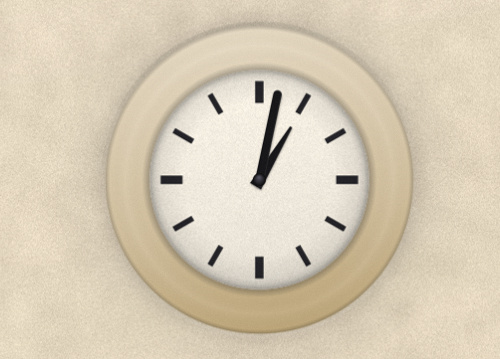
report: 1h02
